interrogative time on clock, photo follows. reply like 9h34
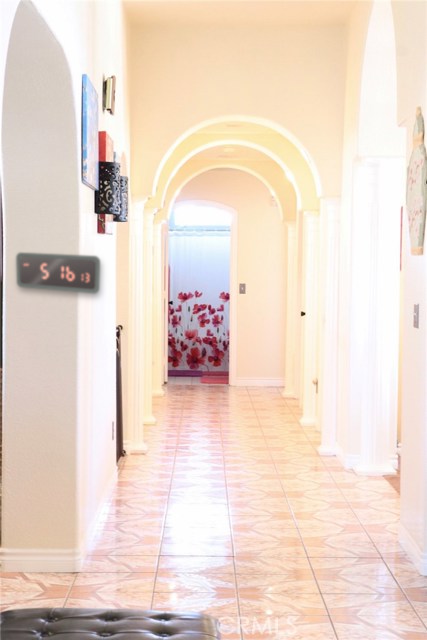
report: 5h16
